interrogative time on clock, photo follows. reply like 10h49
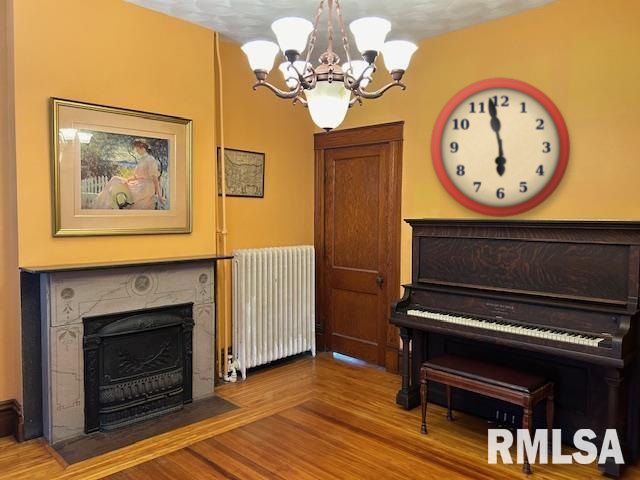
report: 5h58
